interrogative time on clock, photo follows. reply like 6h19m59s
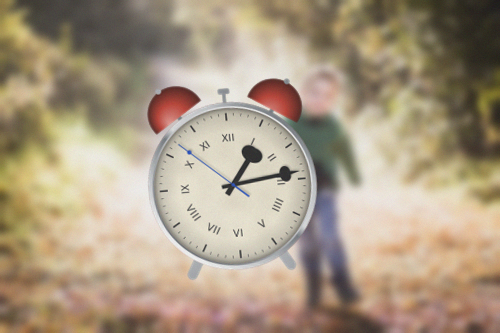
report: 1h13m52s
